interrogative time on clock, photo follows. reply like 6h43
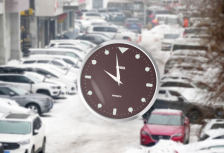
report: 9h58
